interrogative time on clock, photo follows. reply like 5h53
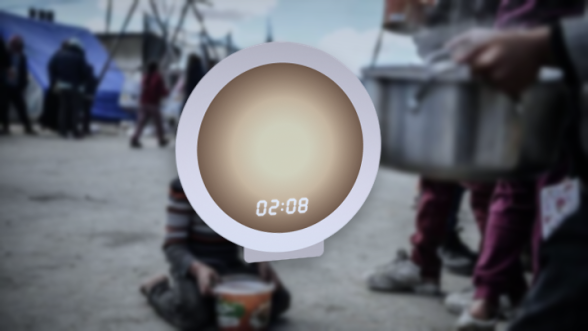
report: 2h08
